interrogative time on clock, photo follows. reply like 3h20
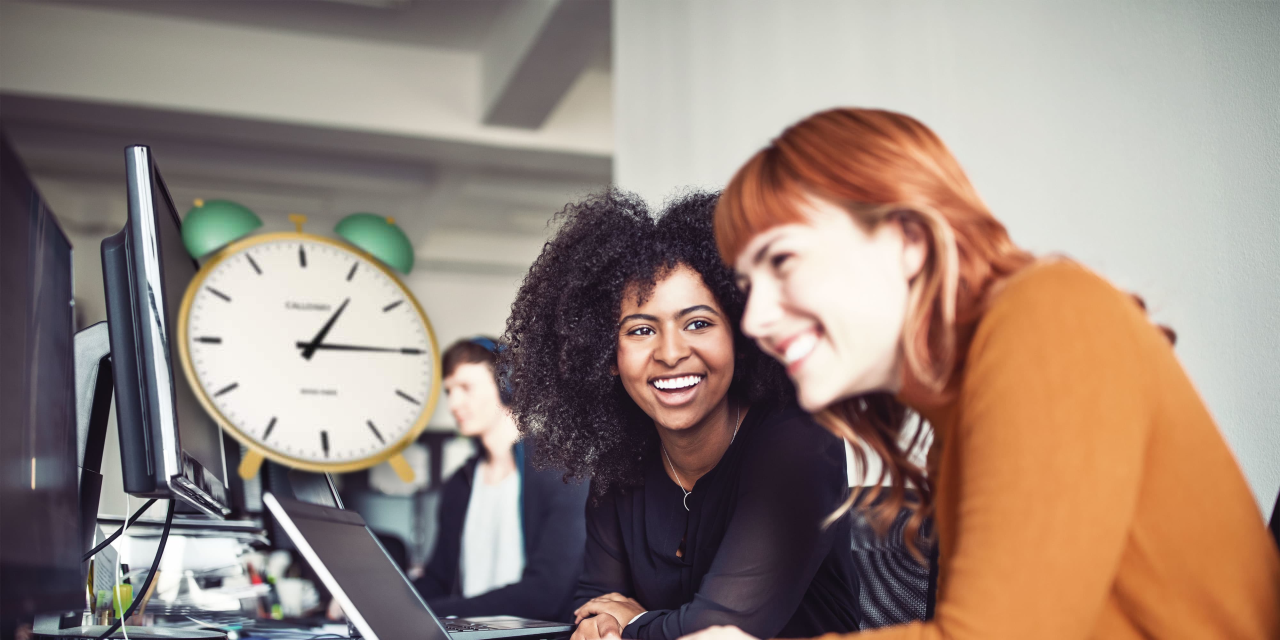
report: 1h15
